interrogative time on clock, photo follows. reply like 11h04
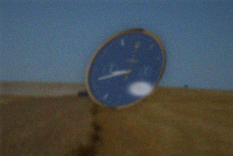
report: 8h42
